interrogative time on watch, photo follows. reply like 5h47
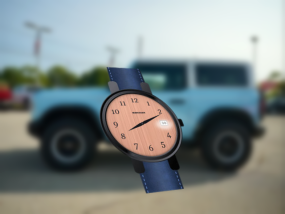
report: 8h11
